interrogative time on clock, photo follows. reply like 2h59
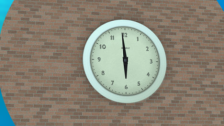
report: 5h59
